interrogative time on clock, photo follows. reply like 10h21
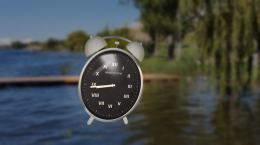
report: 8h44
